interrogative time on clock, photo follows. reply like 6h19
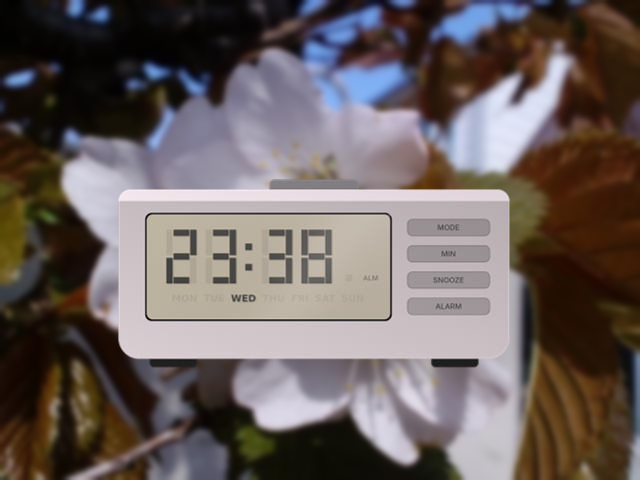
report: 23h38
